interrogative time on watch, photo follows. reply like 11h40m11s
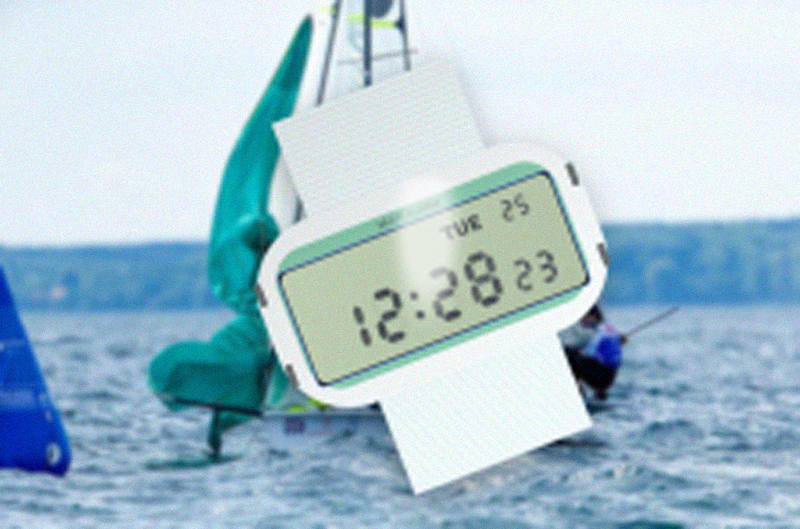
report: 12h28m23s
